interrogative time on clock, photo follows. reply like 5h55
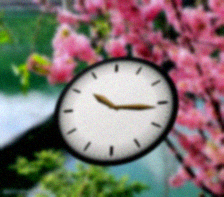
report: 10h16
